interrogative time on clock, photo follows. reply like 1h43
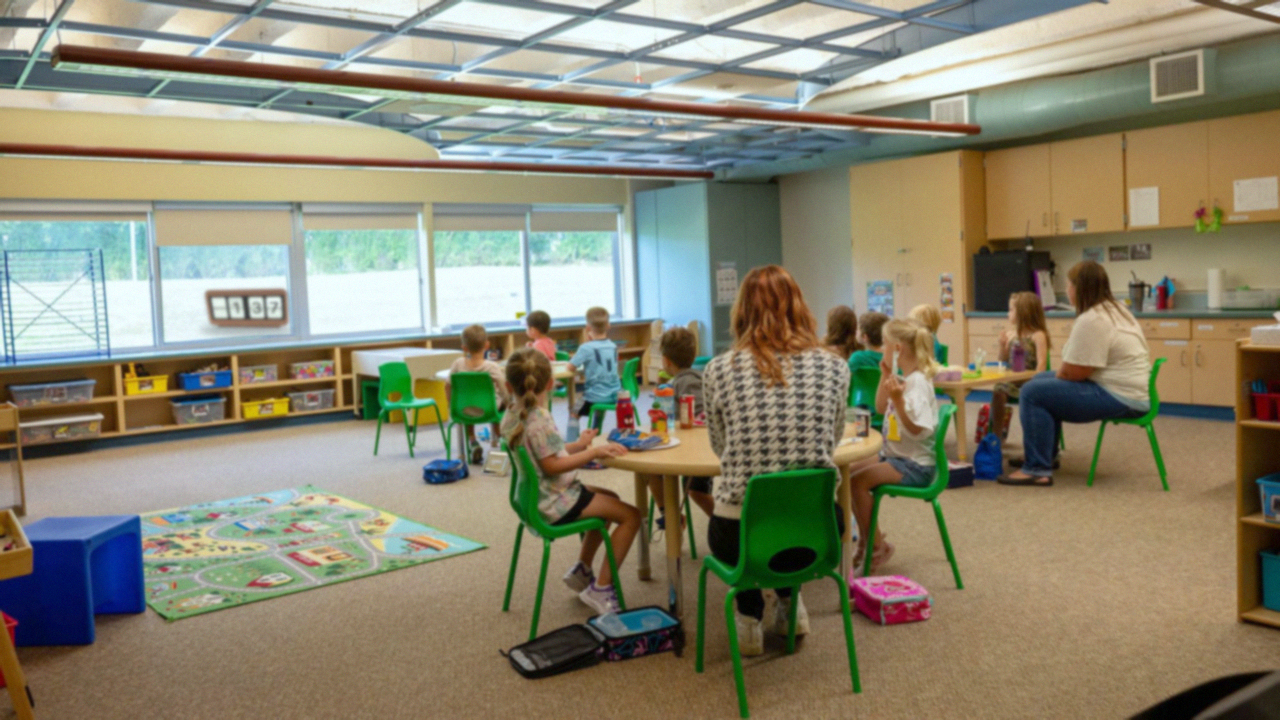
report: 1h37
